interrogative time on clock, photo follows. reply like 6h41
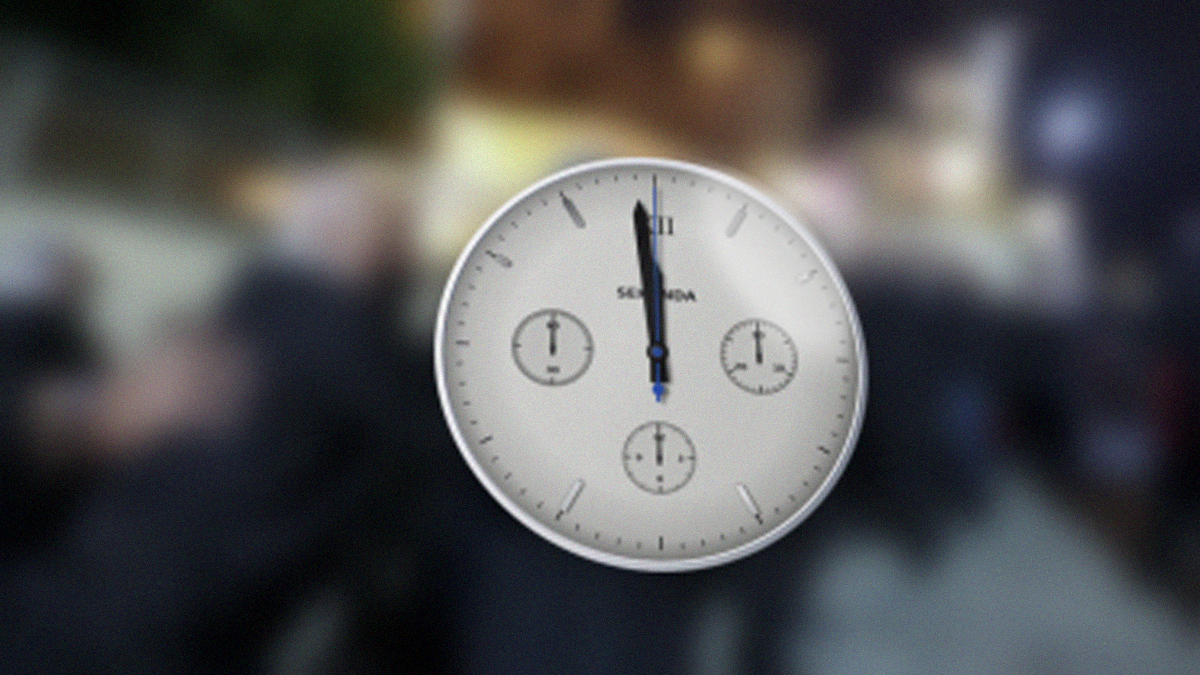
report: 11h59
